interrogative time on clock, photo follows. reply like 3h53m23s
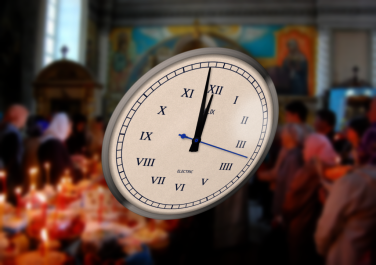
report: 11h58m17s
